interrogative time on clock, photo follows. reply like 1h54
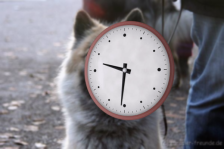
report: 9h31
